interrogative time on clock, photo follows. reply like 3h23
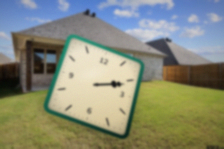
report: 2h11
